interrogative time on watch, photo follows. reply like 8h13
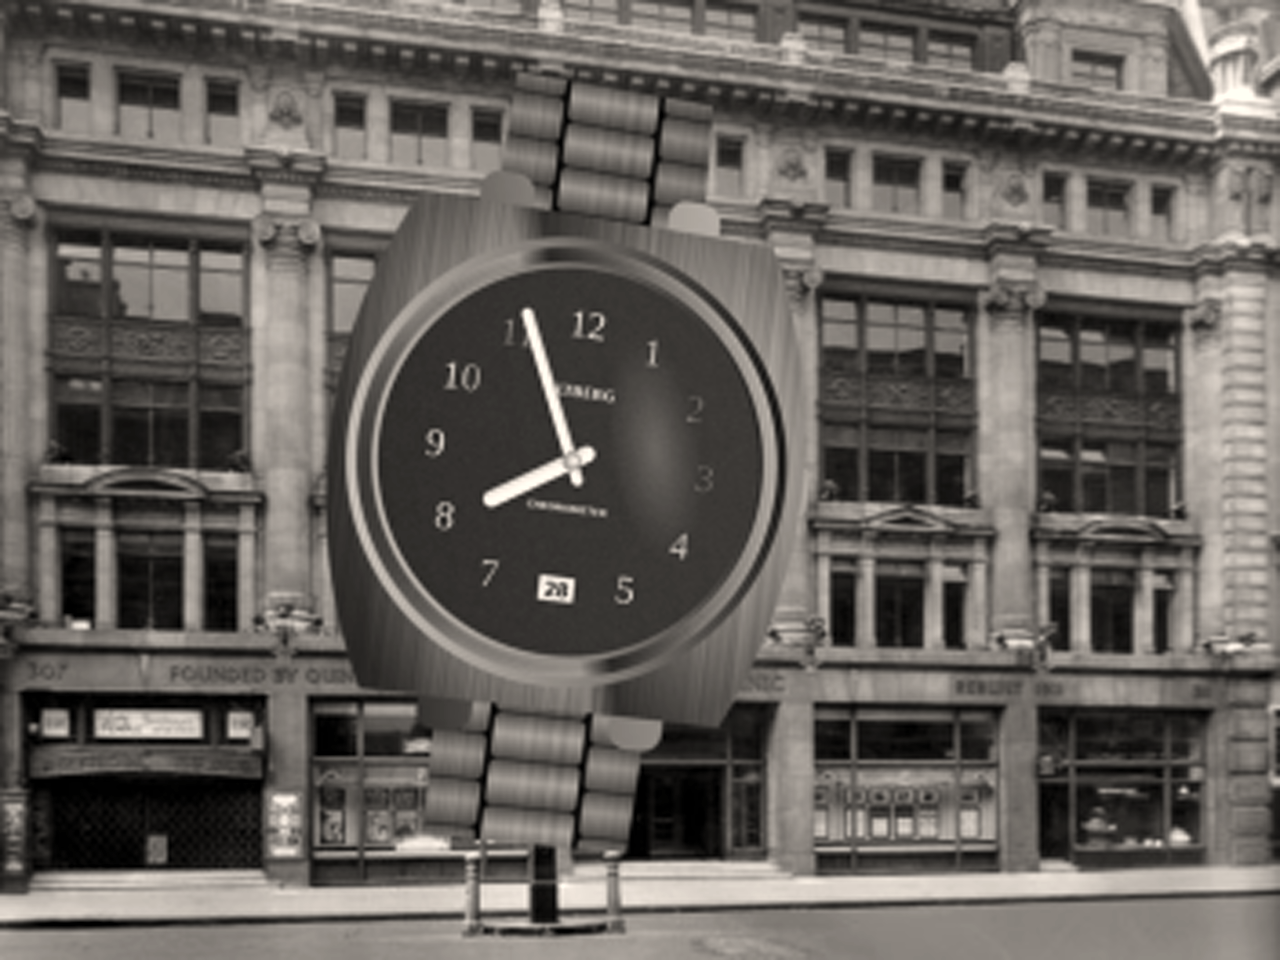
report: 7h56
